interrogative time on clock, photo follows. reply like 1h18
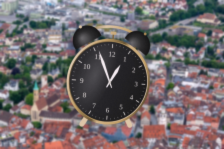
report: 12h56
